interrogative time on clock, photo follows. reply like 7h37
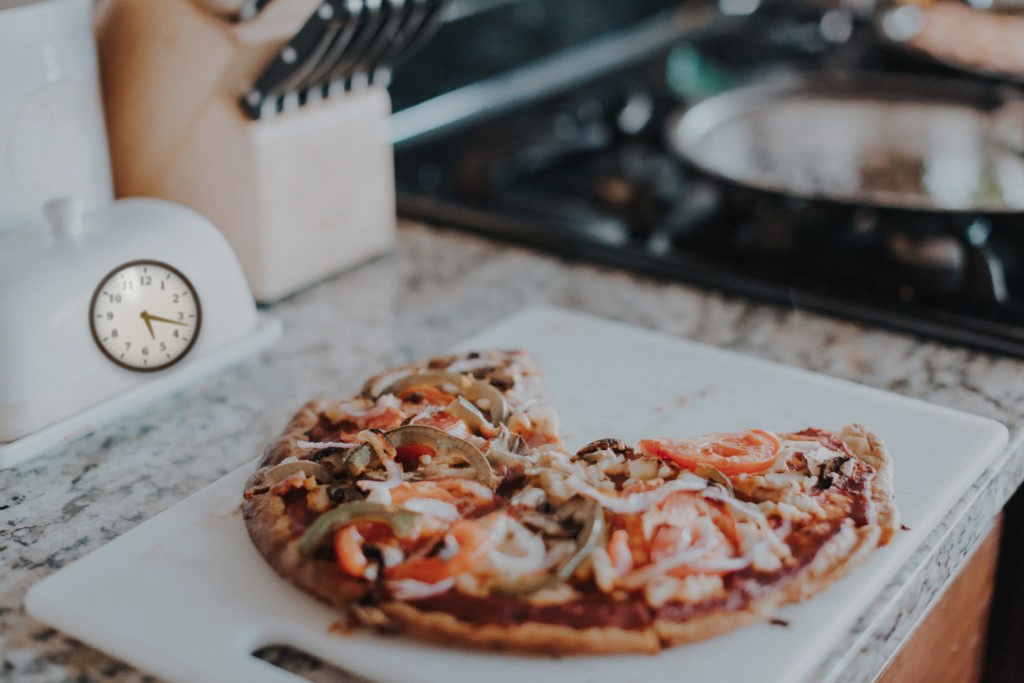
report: 5h17
